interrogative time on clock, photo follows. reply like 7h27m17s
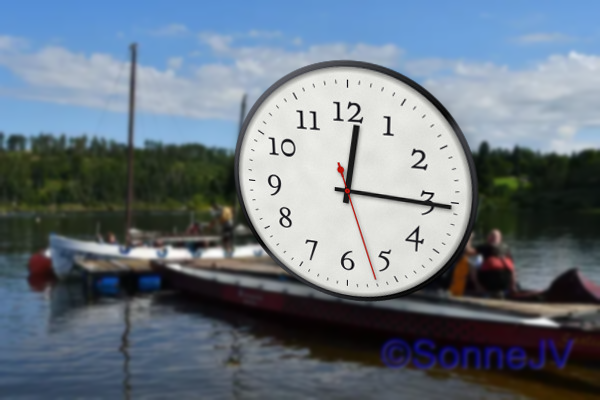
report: 12h15m27s
